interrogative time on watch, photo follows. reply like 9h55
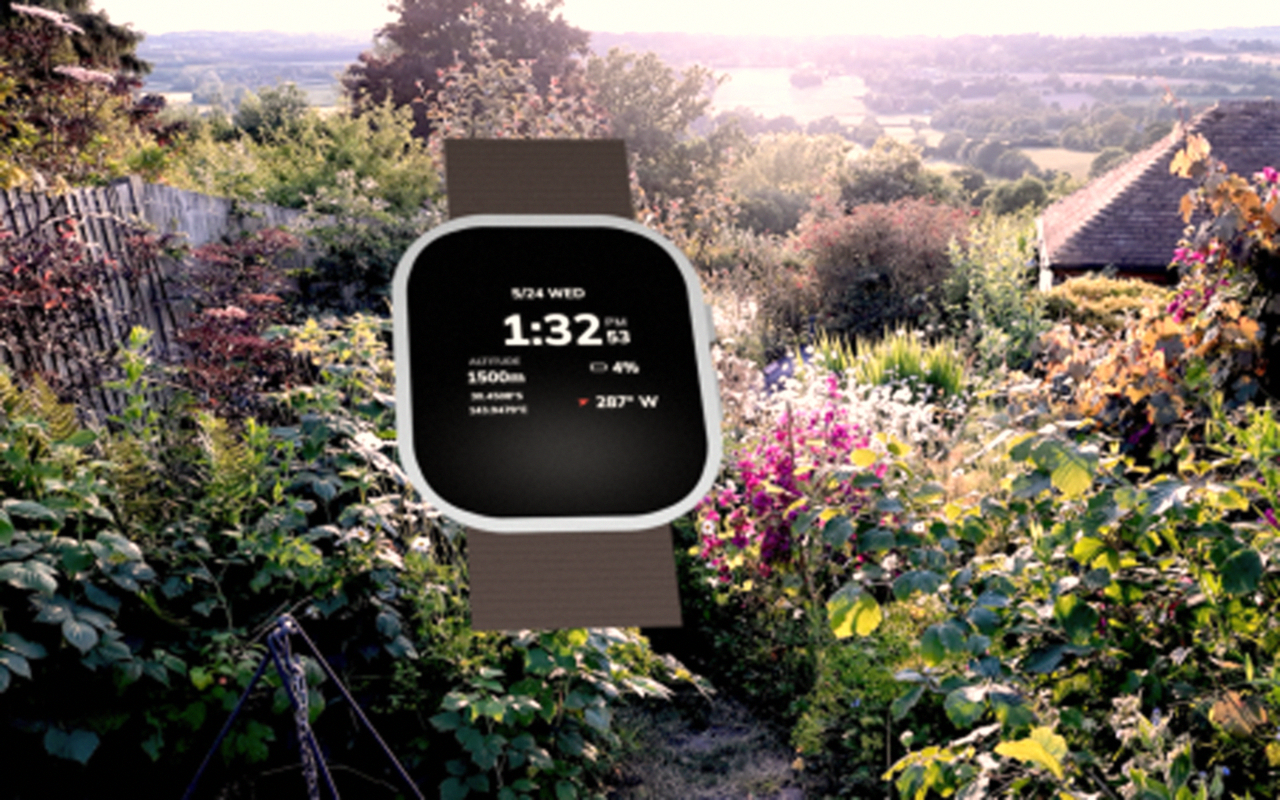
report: 1h32
